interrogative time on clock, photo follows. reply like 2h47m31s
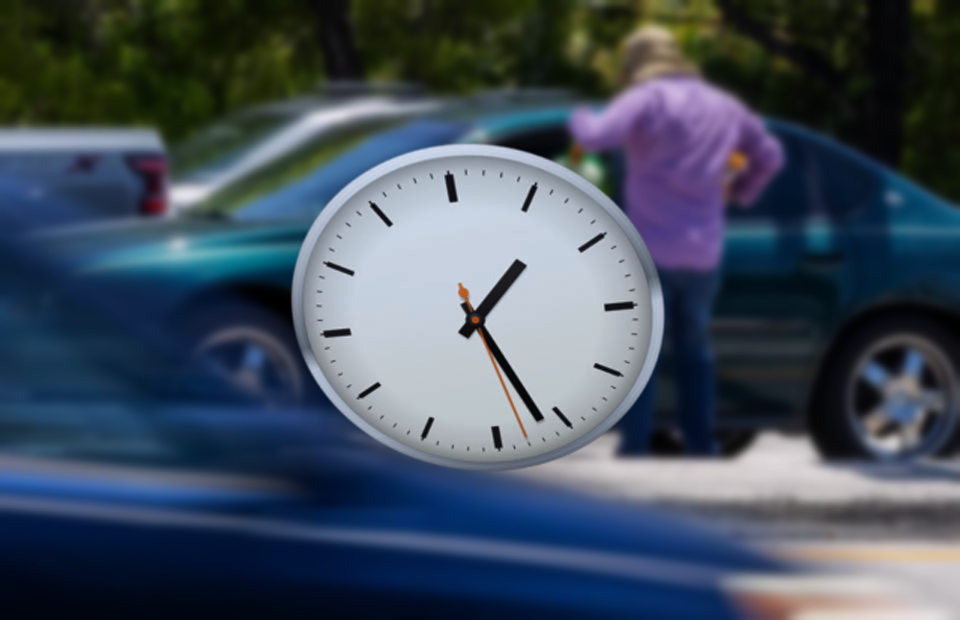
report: 1h26m28s
